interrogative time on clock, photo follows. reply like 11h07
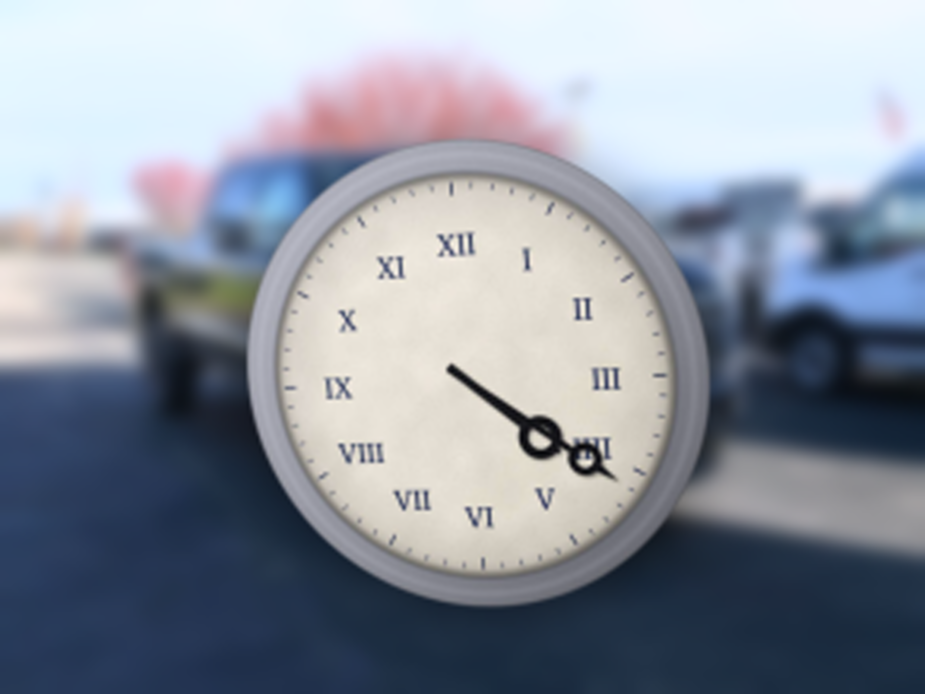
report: 4h21
